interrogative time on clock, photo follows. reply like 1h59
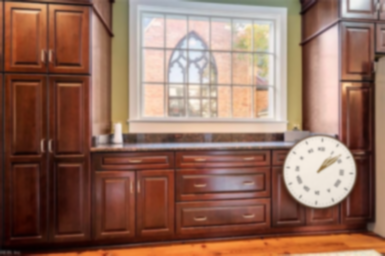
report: 1h08
